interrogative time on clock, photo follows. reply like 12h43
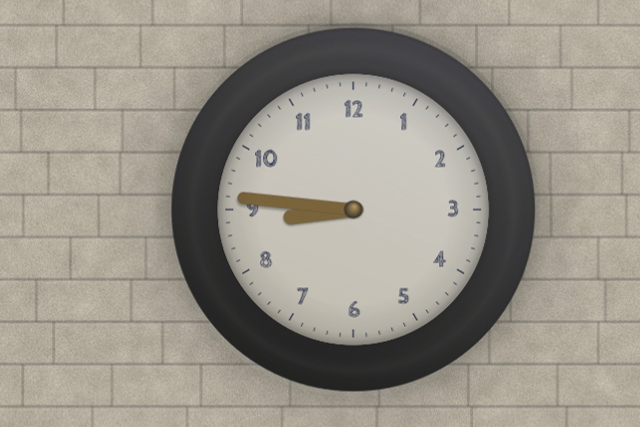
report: 8h46
